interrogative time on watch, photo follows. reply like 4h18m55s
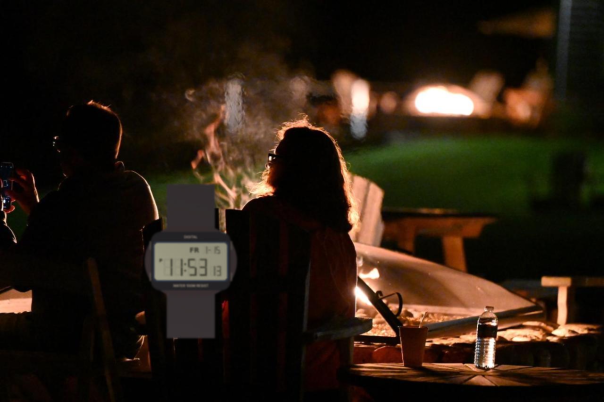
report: 11h53m13s
